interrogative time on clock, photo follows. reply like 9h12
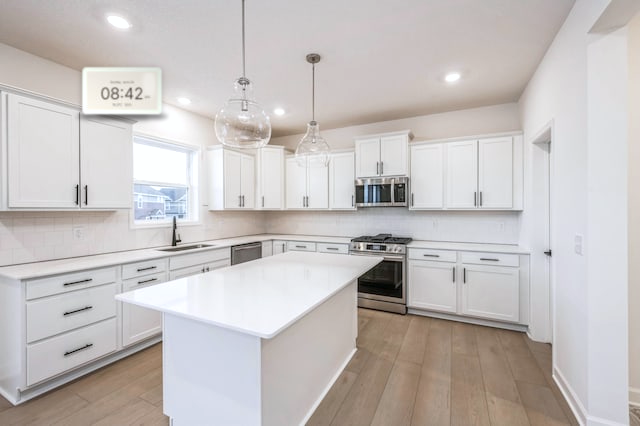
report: 8h42
